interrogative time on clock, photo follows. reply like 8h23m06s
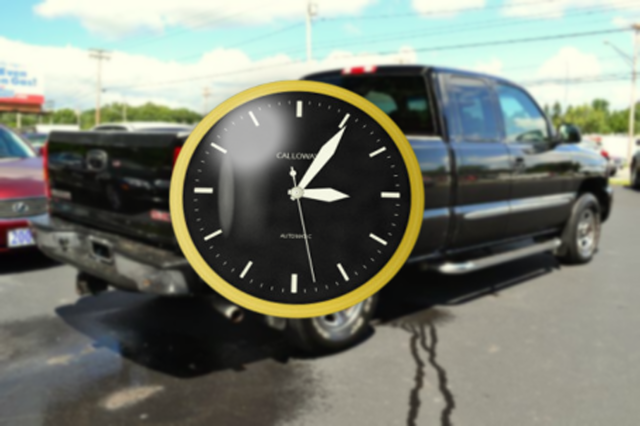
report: 3h05m28s
